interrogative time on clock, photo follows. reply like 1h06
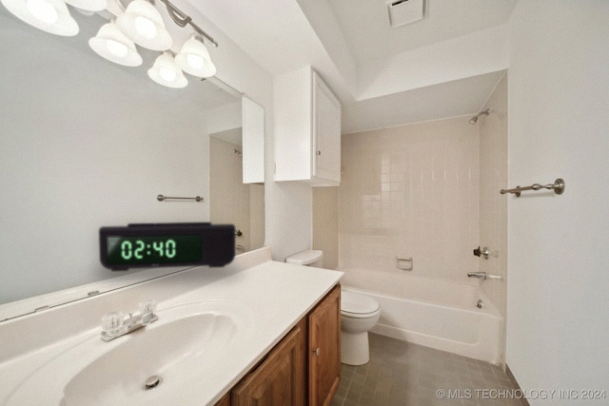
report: 2h40
